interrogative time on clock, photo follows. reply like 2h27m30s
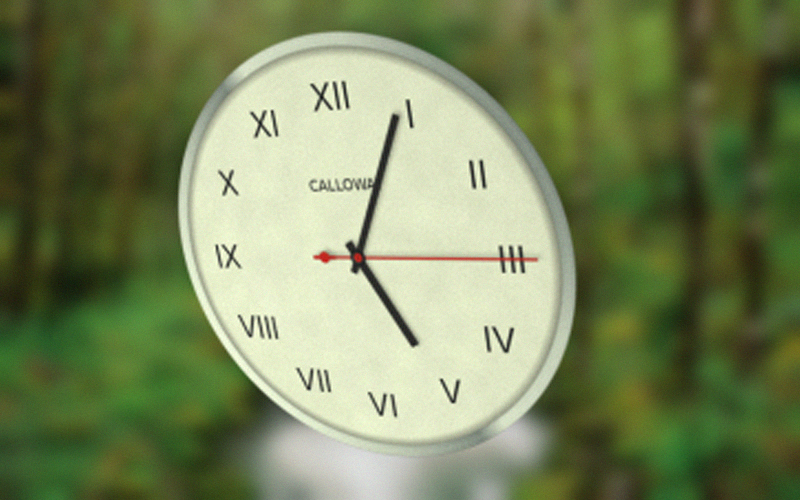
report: 5h04m15s
